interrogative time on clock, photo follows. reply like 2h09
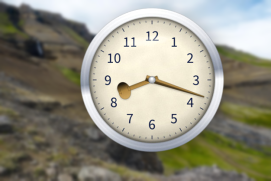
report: 8h18
